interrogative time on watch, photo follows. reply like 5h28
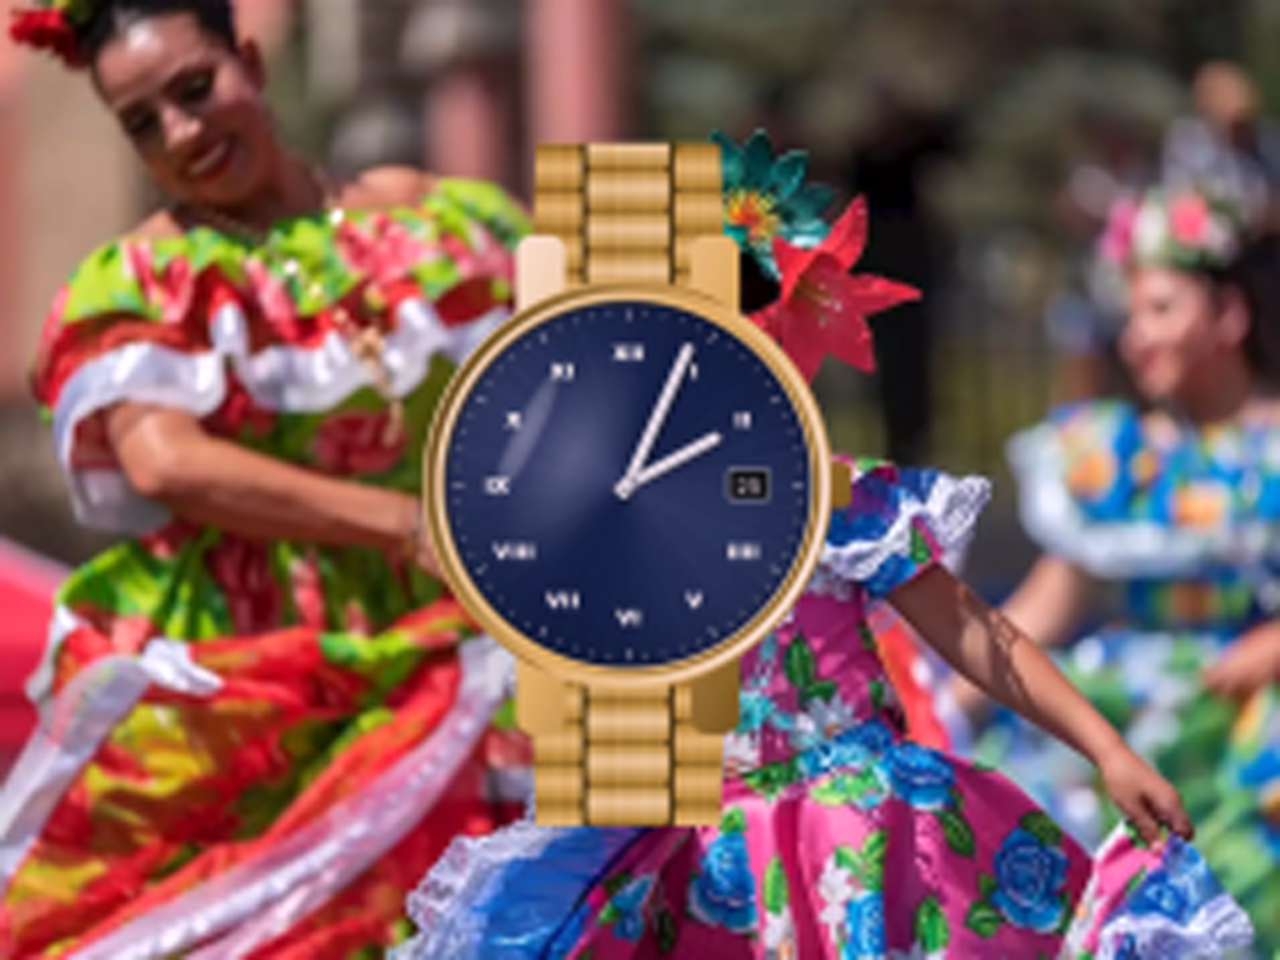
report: 2h04
